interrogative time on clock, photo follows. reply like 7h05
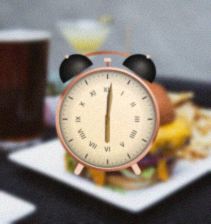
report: 6h01
